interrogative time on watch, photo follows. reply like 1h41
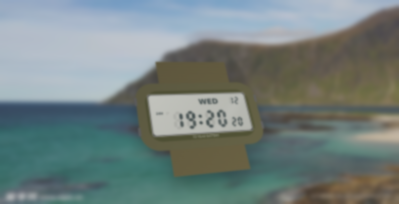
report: 19h20
